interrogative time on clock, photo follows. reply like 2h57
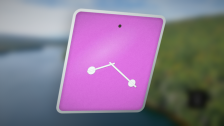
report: 8h21
